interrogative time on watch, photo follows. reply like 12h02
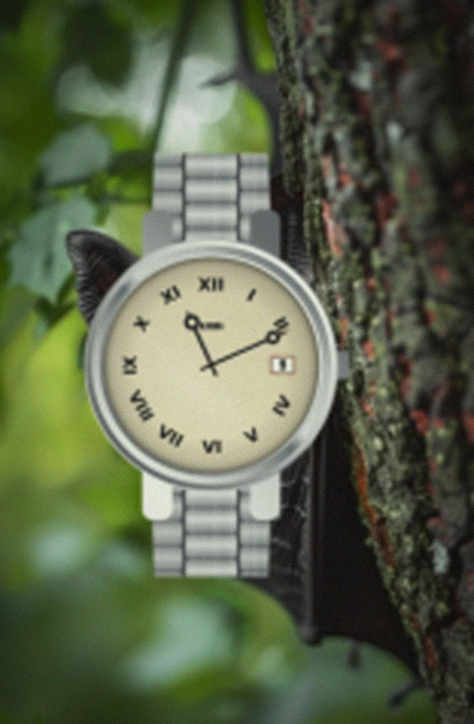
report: 11h11
